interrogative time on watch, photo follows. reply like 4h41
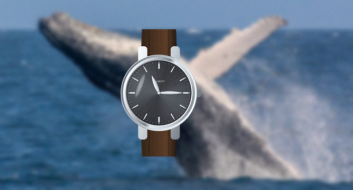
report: 11h15
